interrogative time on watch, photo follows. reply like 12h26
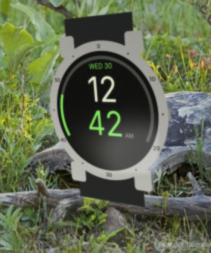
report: 12h42
